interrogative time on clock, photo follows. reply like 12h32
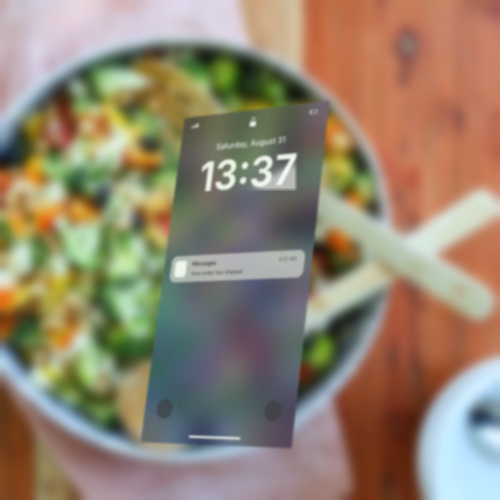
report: 13h37
